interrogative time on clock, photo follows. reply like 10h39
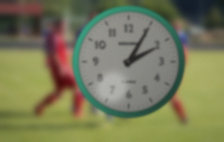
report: 2h05
